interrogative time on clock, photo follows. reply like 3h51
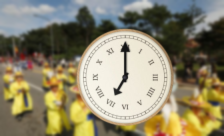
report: 7h00
